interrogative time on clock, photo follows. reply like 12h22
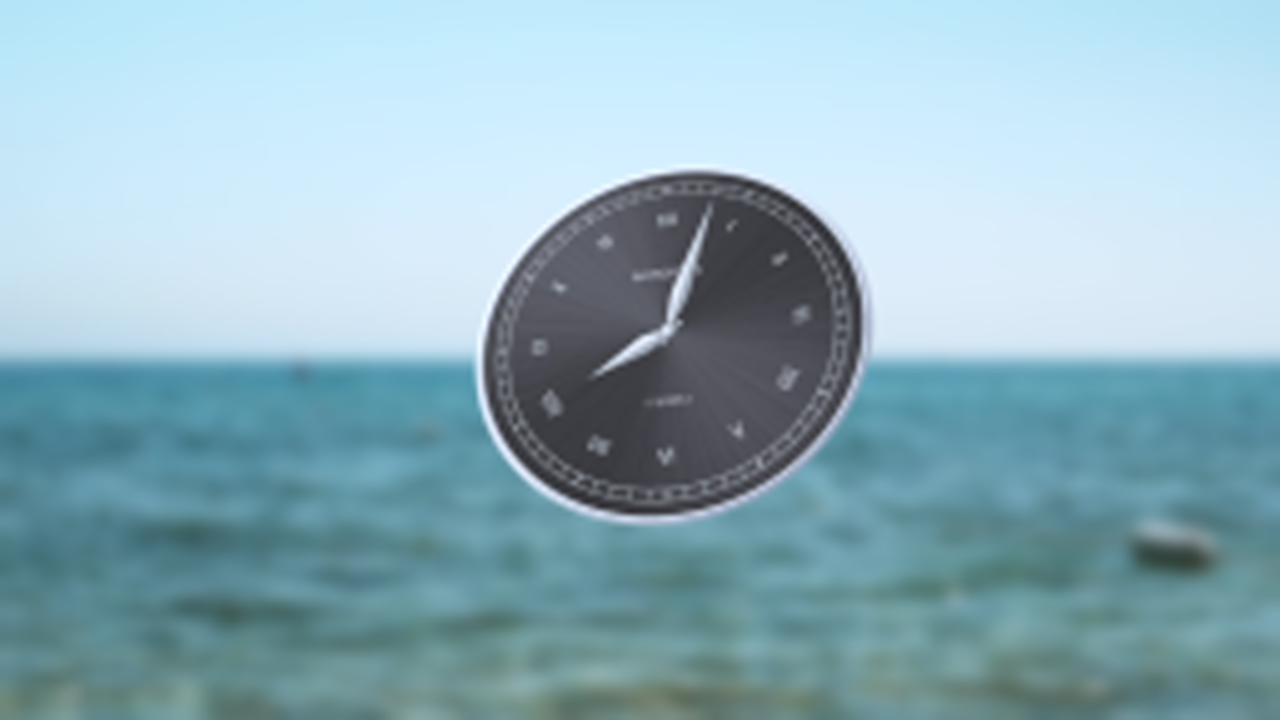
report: 8h03
